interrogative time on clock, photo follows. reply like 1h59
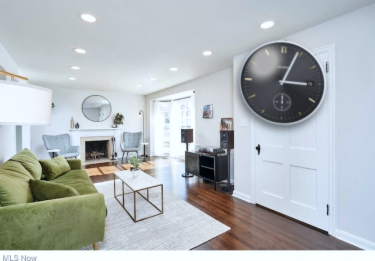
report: 3h04
